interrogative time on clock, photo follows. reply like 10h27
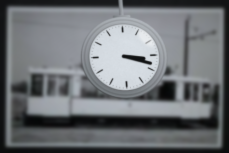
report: 3h18
